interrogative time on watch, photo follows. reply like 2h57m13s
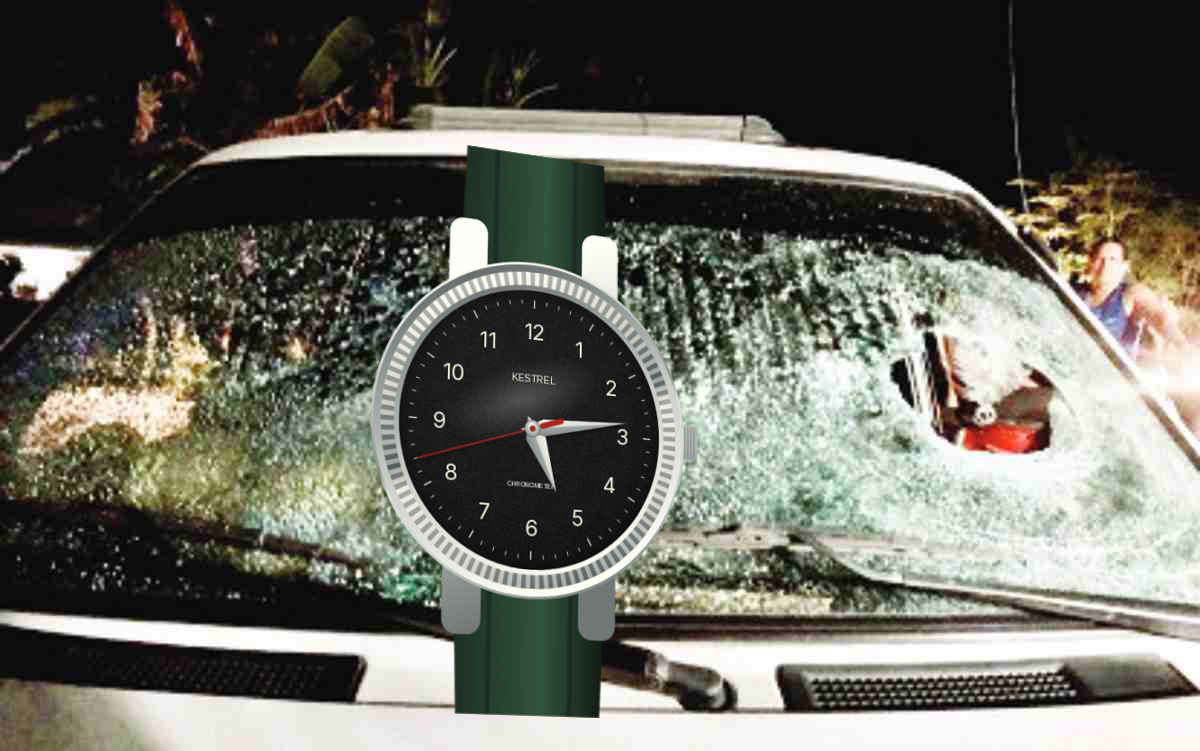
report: 5h13m42s
